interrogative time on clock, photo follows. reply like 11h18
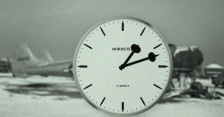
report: 1h12
